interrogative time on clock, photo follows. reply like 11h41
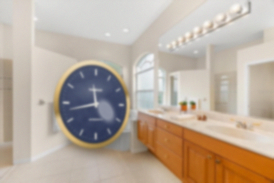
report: 11h43
